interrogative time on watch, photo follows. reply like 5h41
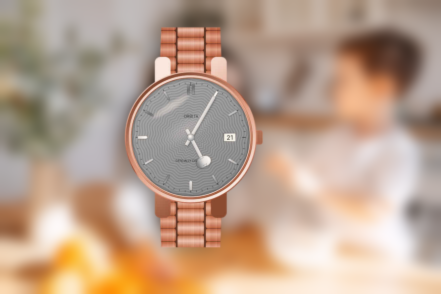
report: 5h05
